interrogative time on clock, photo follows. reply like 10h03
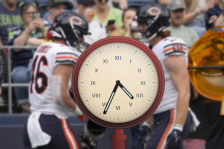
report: 4h34
